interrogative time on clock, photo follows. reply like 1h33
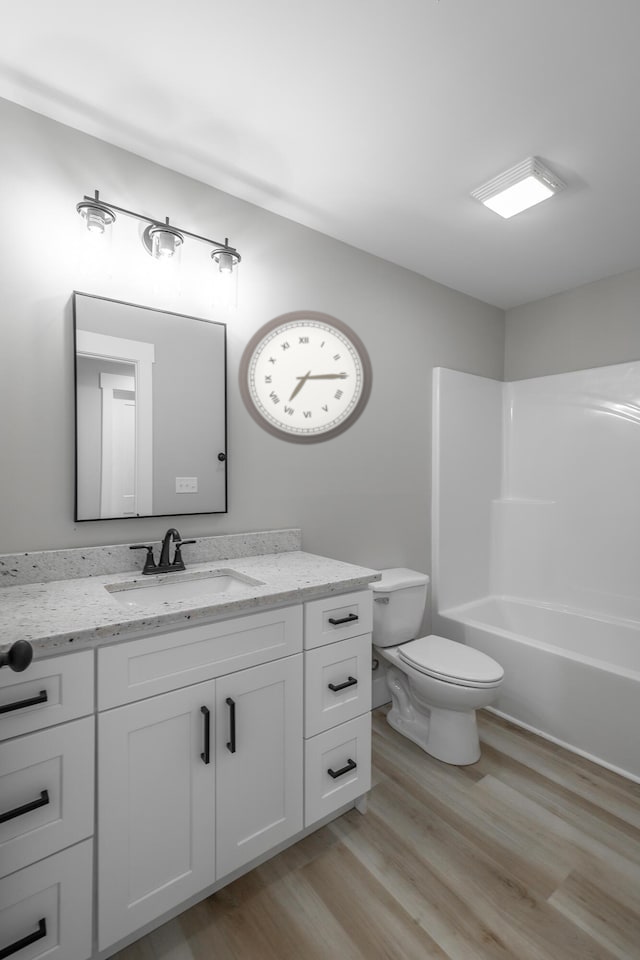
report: 7h15
